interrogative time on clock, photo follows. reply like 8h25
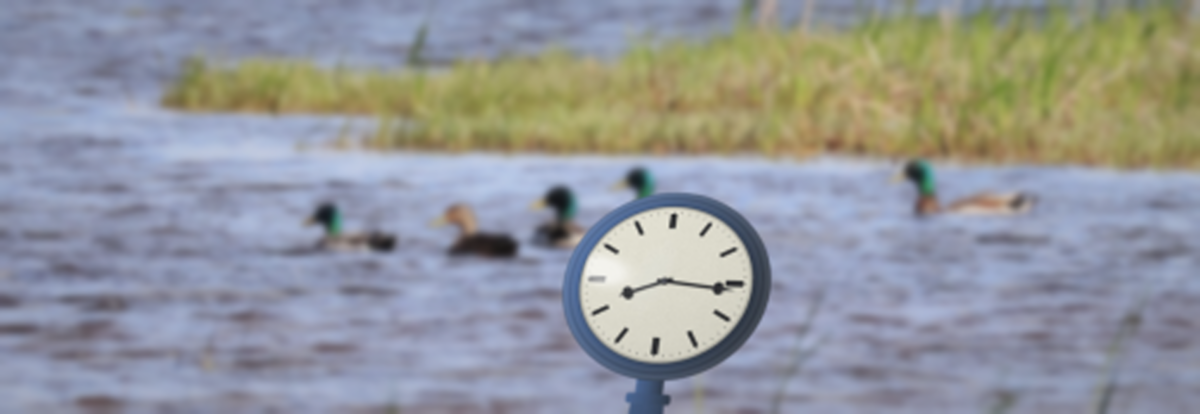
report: 8h16
